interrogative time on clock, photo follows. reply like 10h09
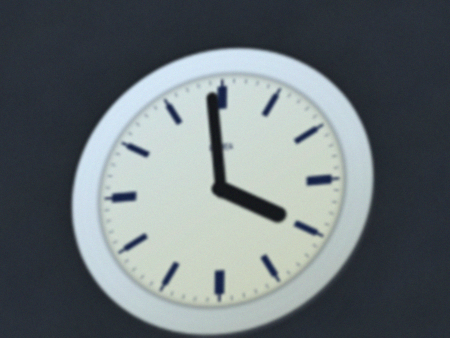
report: 3h59
